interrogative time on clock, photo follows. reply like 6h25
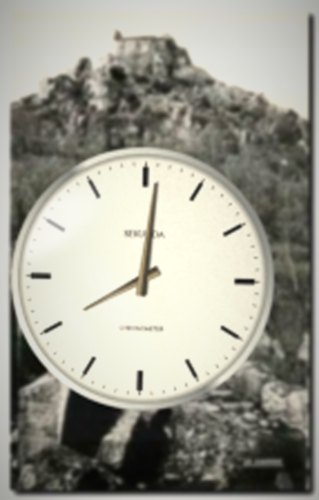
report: 8h01
